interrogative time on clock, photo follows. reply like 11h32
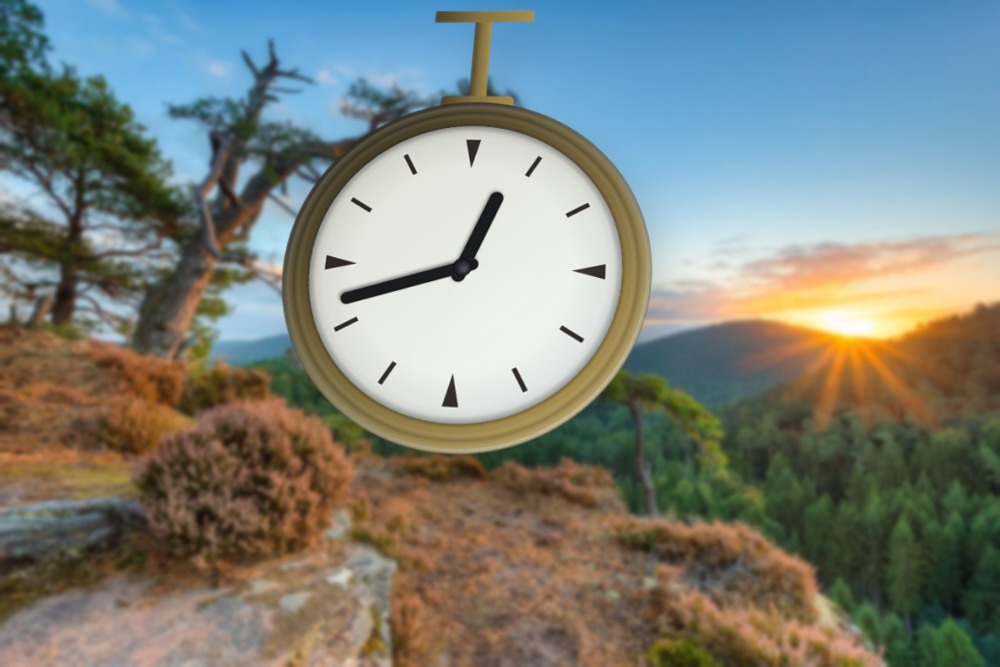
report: 12h42
